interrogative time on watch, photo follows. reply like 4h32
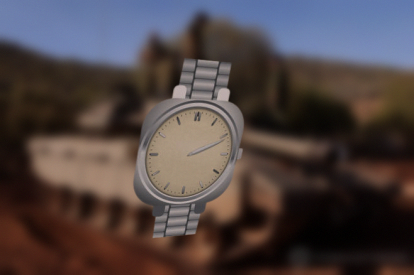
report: 2h11
